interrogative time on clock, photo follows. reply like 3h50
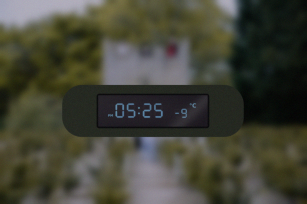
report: 5h25
